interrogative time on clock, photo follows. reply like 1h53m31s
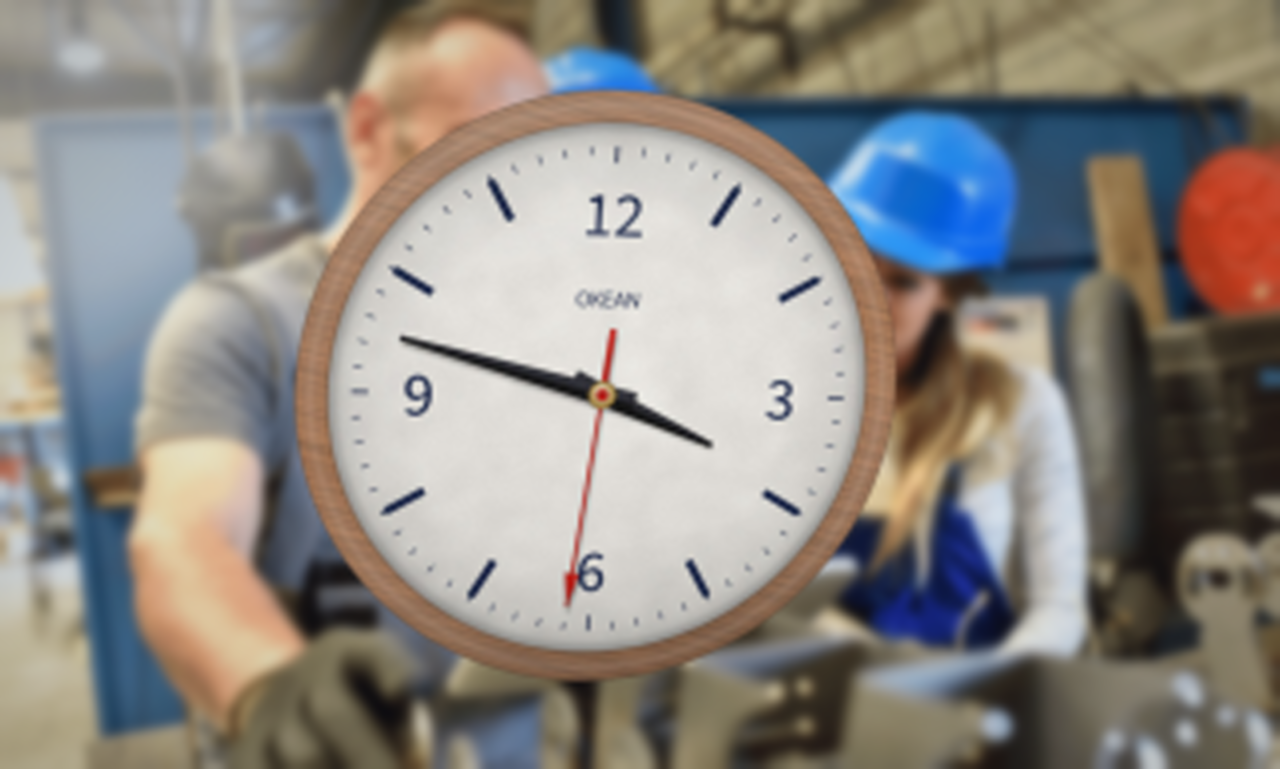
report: 3h47m31s
